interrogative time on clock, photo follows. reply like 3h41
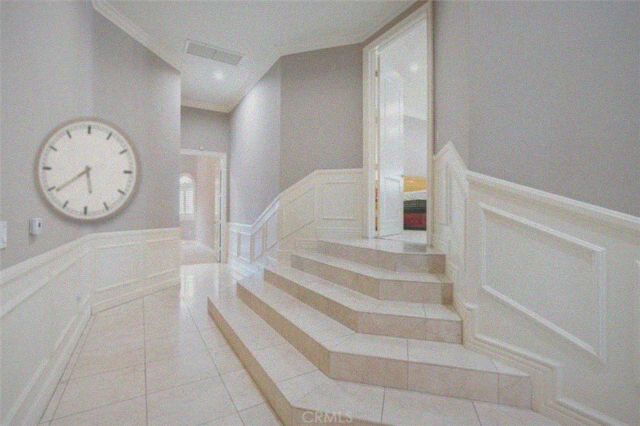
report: 5h39
